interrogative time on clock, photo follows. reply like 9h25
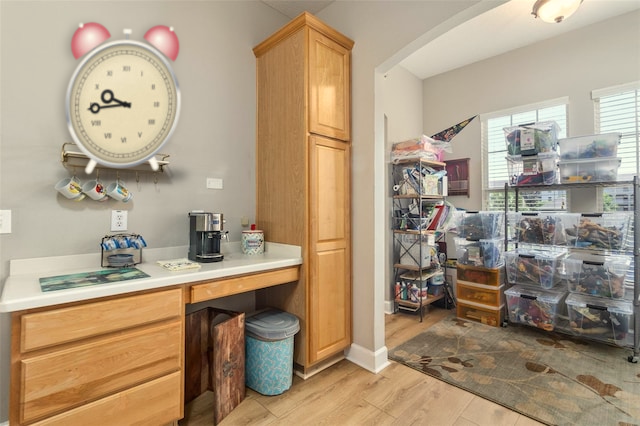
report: 9h44
